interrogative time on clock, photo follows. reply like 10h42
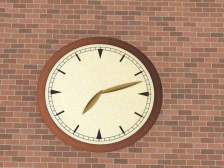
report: 7h12
